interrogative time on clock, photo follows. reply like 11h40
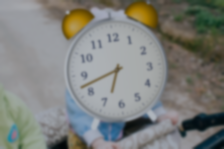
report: 6h42
